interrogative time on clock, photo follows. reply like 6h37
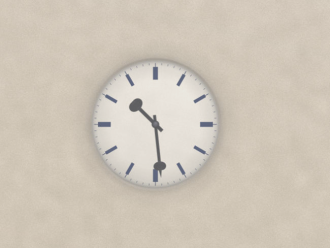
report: 10h29
